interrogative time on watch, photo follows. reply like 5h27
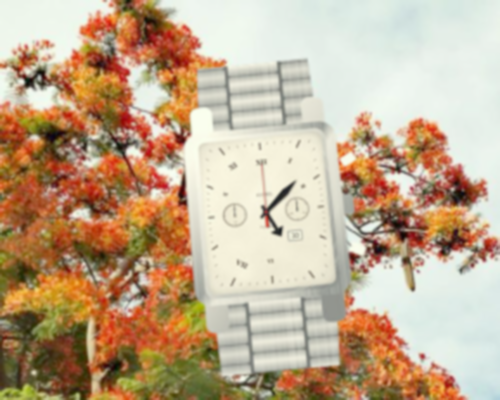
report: 5h08
